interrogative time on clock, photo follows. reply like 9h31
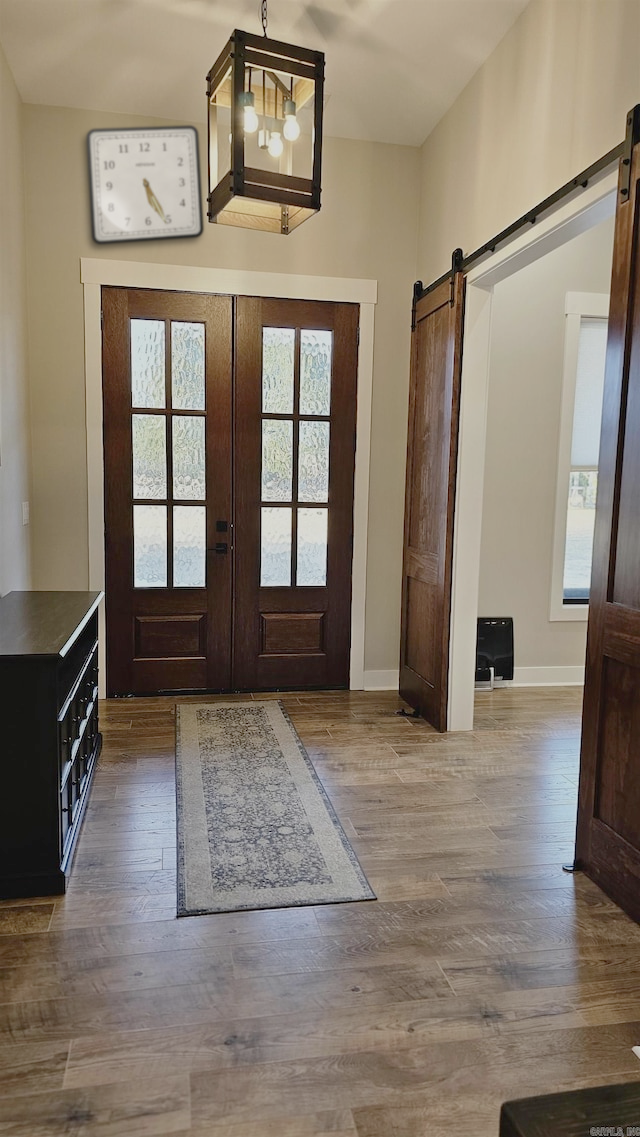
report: 5h26
